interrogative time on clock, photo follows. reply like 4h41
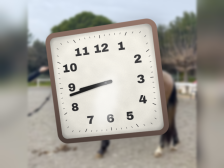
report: 8h43
